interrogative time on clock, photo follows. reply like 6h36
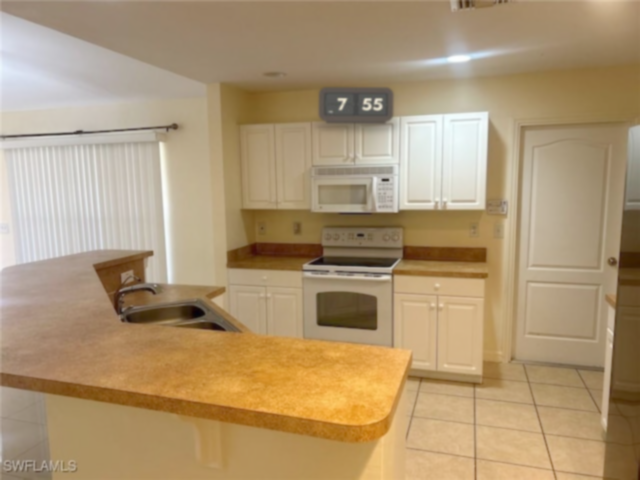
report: 7h55
